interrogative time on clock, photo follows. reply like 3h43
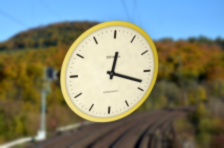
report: 12h18
